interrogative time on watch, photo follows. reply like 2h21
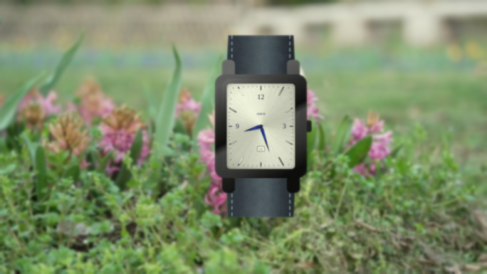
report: 8h27
